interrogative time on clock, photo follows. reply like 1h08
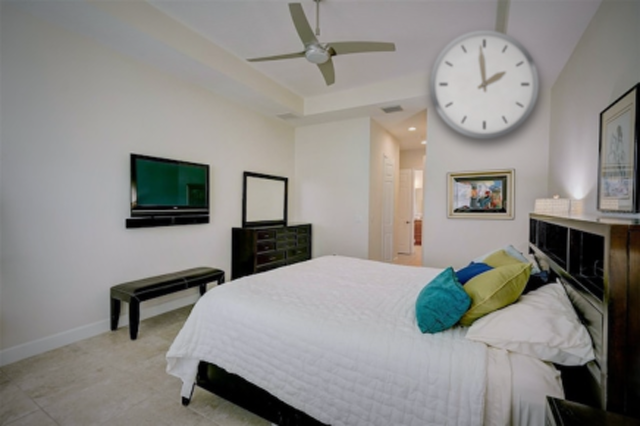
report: 1h59
